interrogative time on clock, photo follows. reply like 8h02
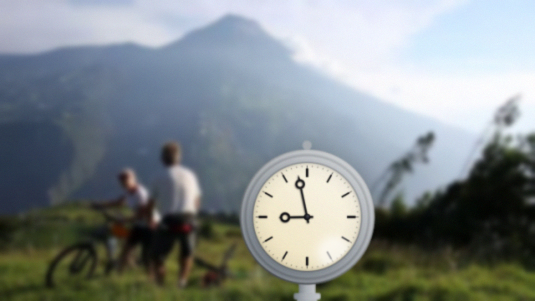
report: 8h58
